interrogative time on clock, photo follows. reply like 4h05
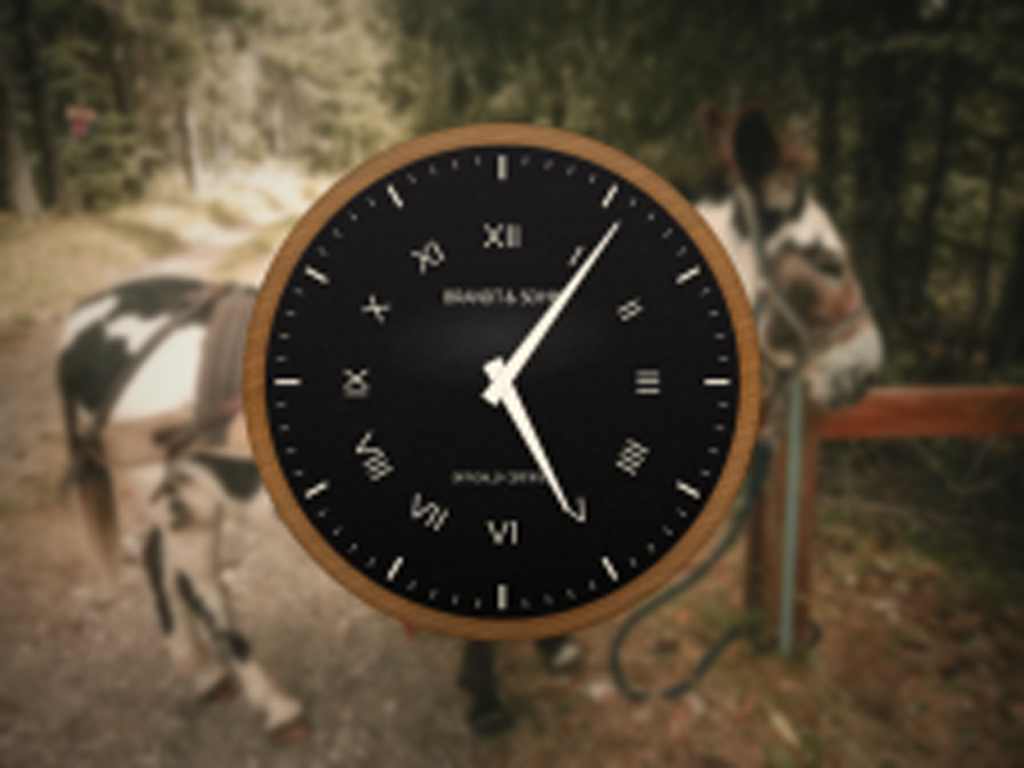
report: 5h06
